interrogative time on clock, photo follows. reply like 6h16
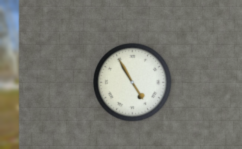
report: 4h55
